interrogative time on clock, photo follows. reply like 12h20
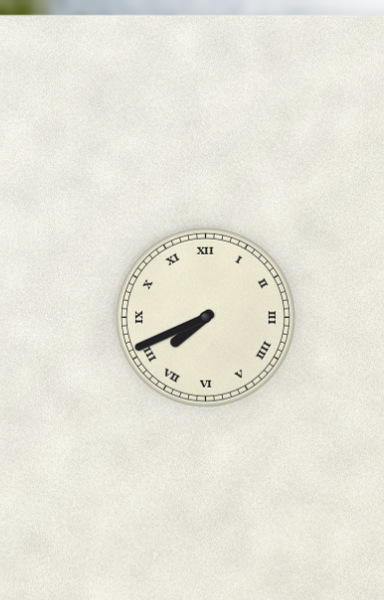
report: 7h41
